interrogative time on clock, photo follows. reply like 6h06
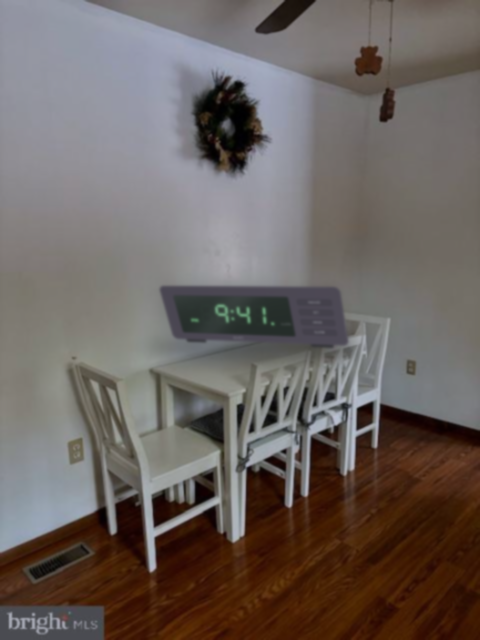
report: 9h41
